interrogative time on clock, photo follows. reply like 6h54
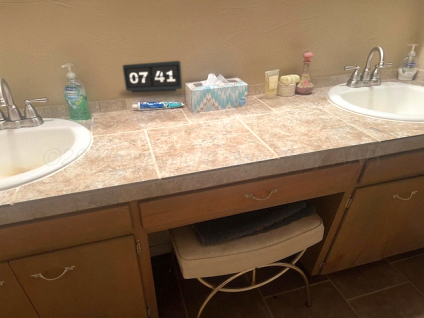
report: 7h41
